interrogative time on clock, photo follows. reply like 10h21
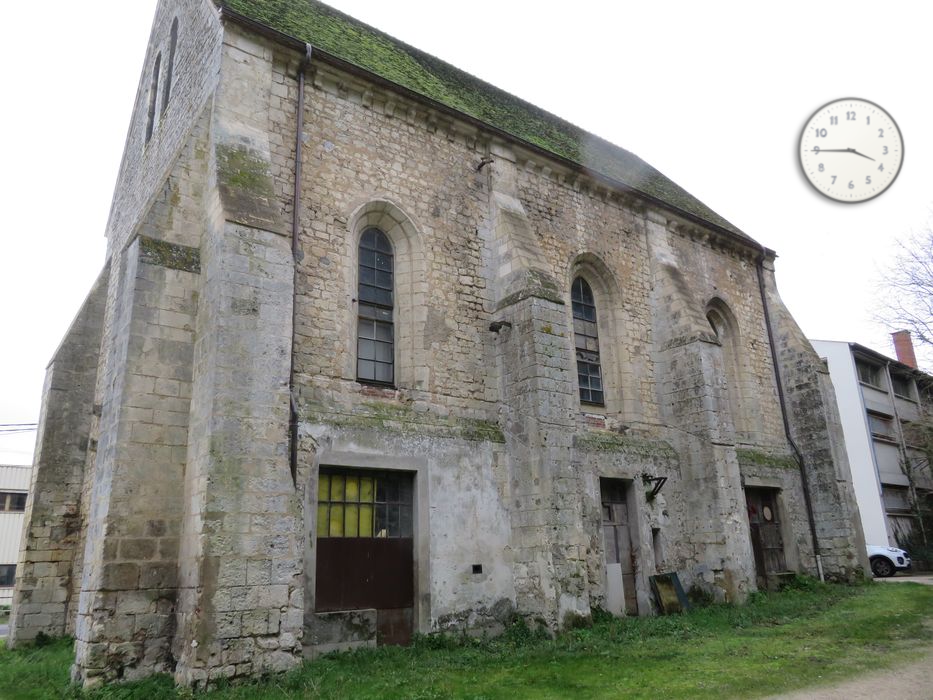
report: 3h45
